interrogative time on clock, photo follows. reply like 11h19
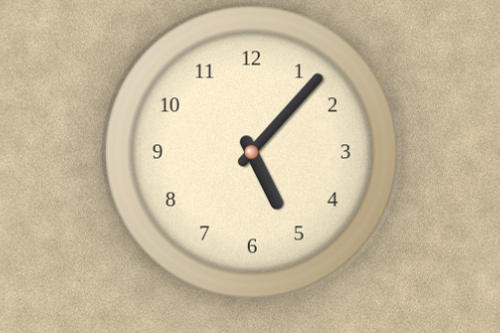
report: 5h07
